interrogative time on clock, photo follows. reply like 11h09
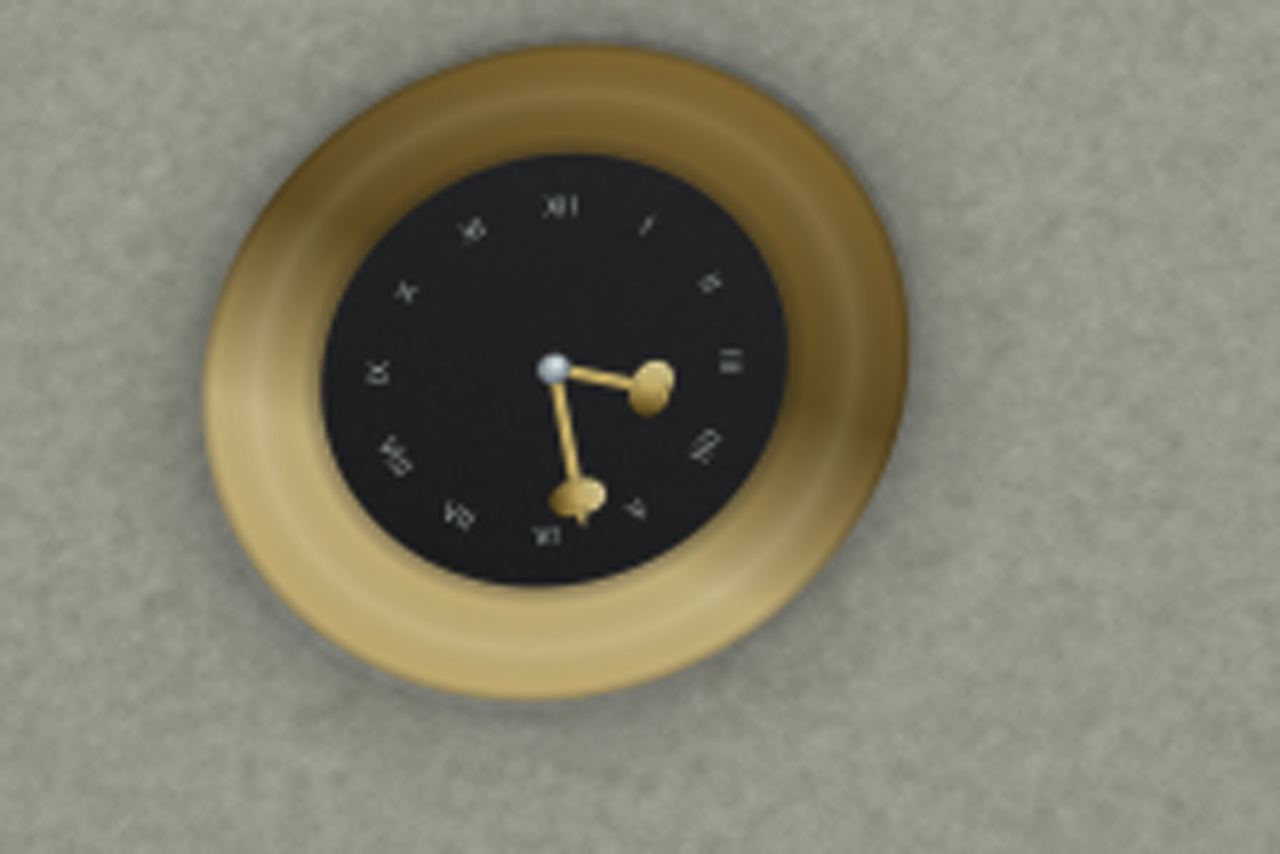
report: 3h28
